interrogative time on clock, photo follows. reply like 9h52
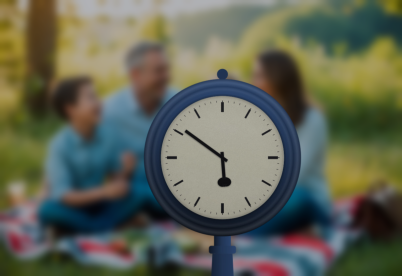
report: 5h51
